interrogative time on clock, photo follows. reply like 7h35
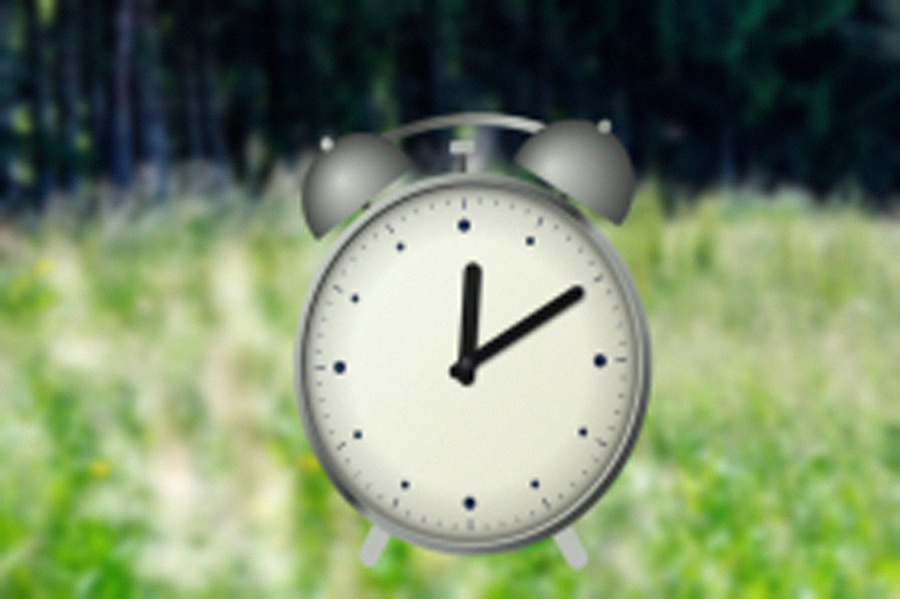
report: 12h10
